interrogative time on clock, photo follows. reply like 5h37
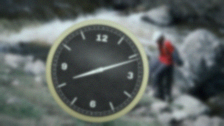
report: 8h11
